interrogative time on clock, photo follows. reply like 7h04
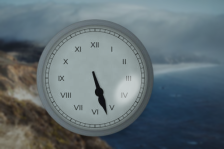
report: 5h27
